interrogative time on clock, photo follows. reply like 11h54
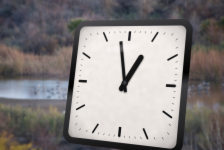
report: 12h58
